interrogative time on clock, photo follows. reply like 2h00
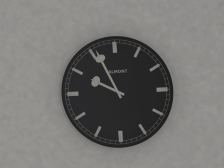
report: 9h56
